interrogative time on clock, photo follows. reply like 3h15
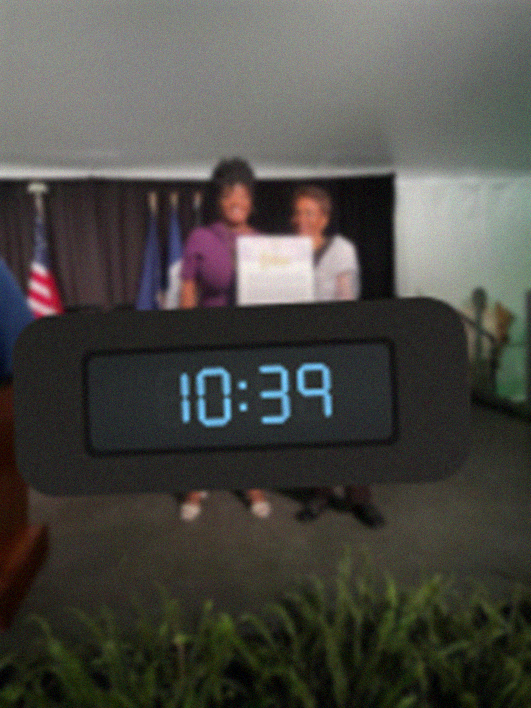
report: 10h39
